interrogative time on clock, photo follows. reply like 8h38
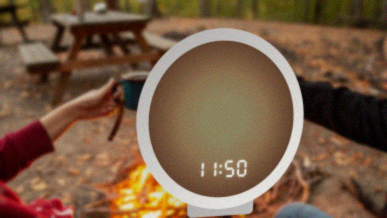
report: 11h50
